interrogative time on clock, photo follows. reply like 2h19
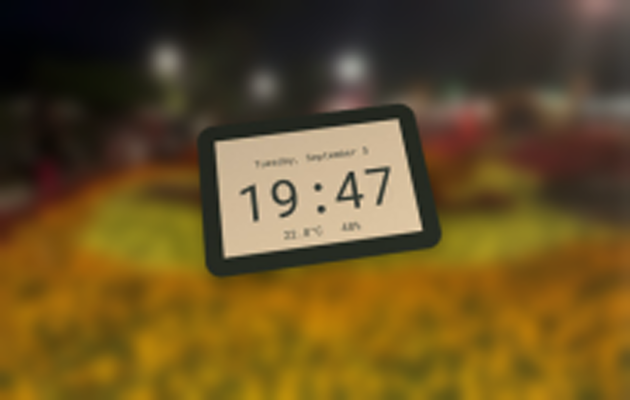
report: 19h47
